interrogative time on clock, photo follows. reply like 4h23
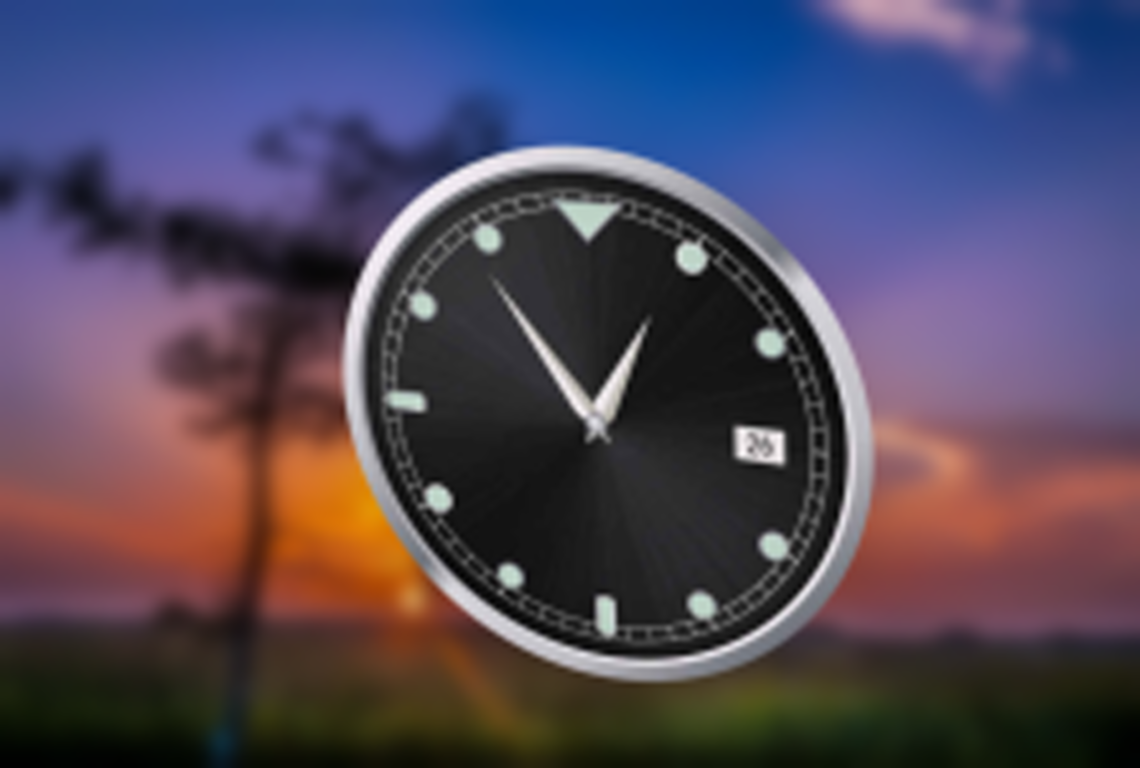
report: 12h54
